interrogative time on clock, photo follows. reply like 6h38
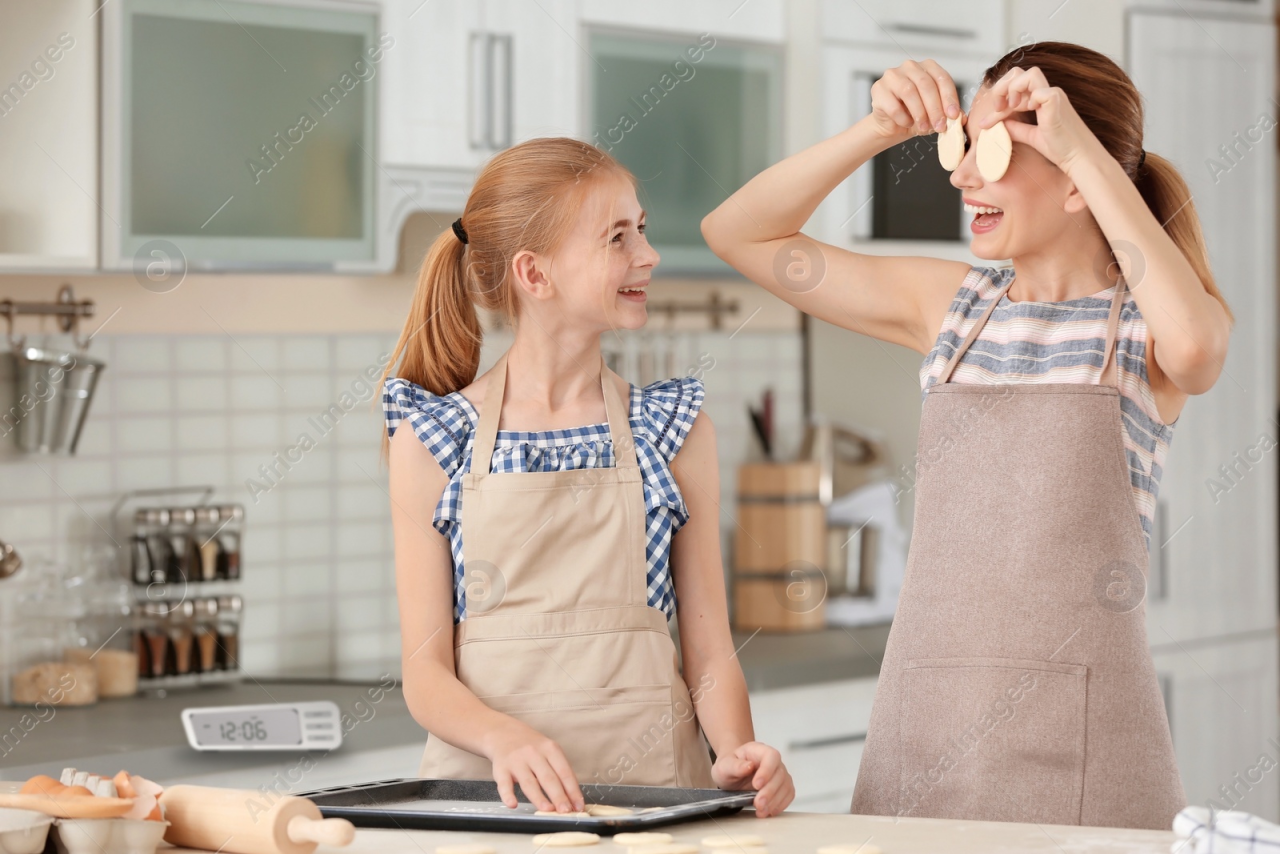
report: 12h06
